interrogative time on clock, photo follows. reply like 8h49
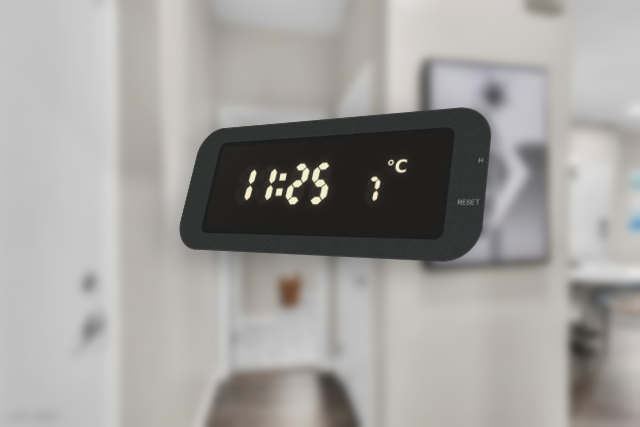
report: 11h25
